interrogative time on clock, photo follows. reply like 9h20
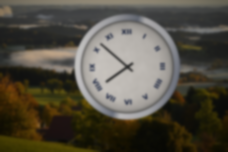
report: 7h52
